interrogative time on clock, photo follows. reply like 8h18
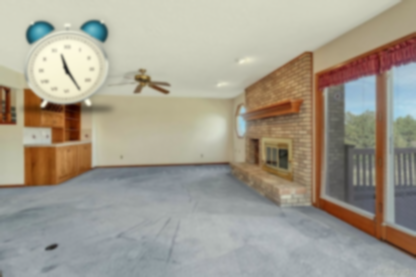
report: 11h25
